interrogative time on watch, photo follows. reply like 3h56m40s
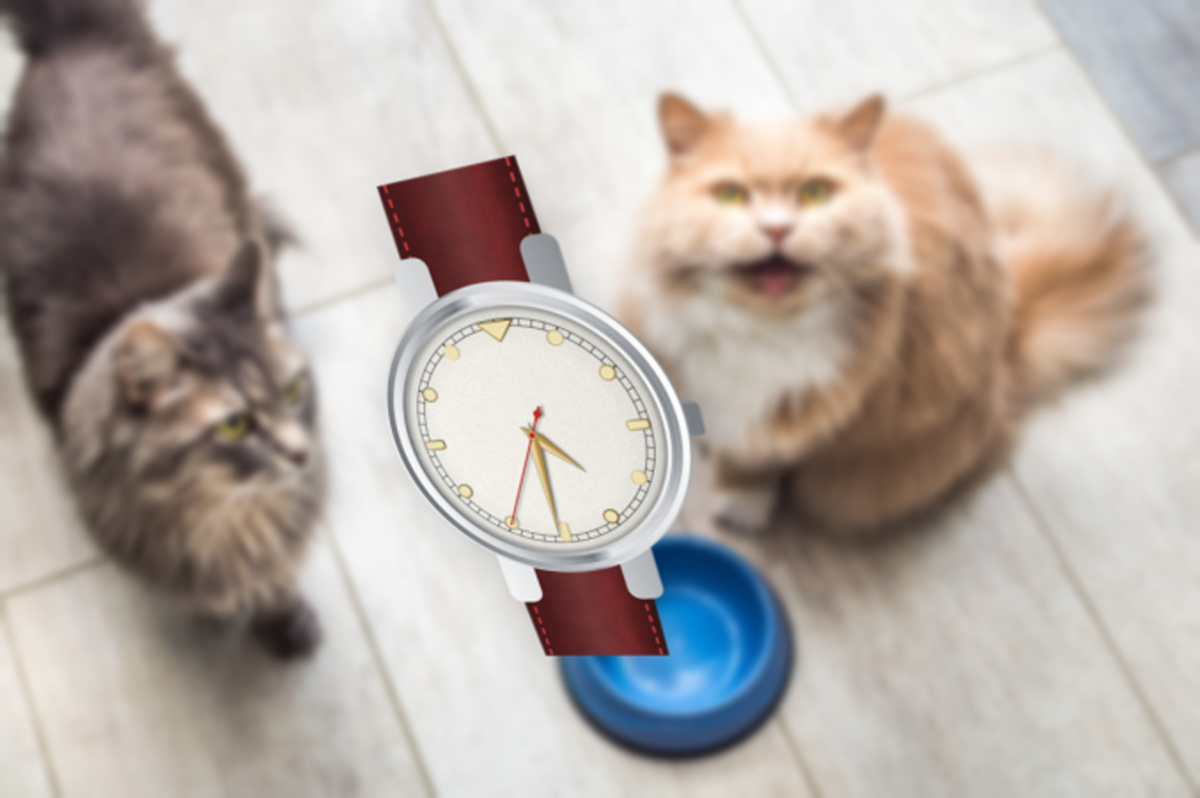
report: 4h30m35s
